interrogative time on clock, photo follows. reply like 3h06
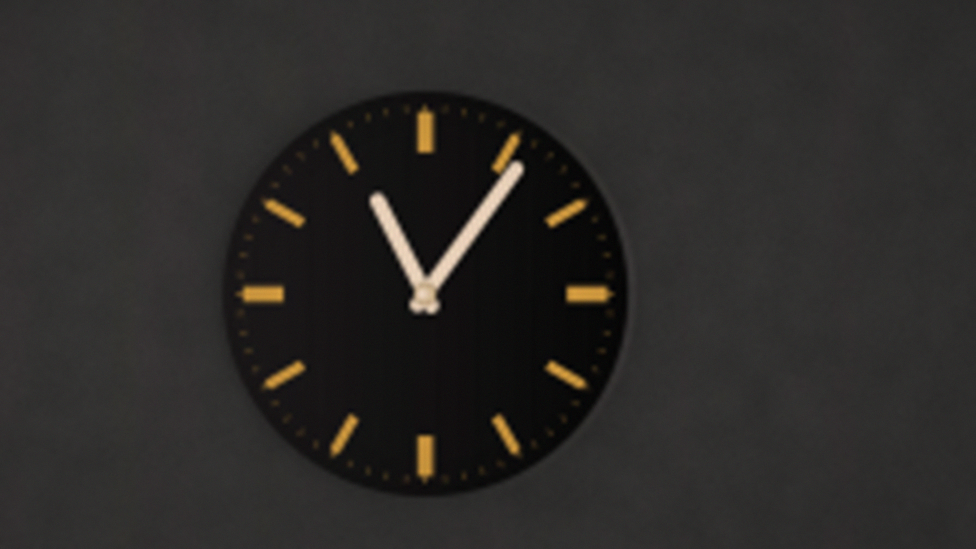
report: 11h06
